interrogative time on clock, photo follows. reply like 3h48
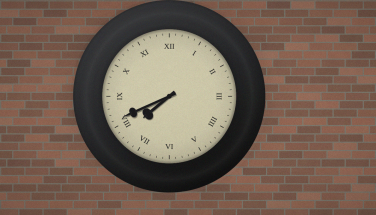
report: 7h41
